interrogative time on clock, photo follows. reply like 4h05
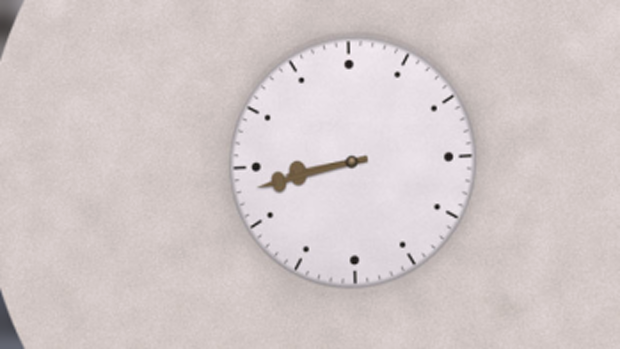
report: 8h43
